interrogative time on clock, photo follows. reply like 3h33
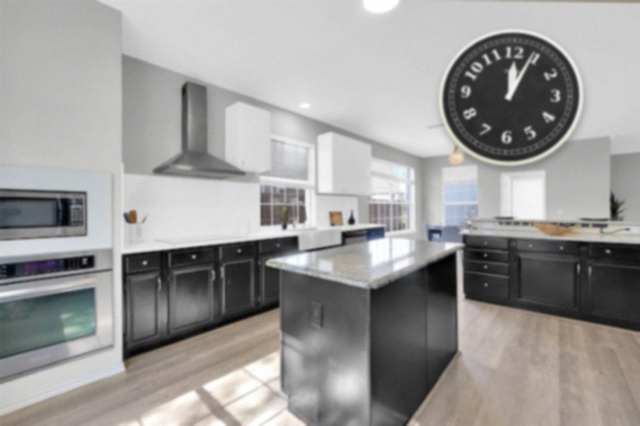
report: 12h04
